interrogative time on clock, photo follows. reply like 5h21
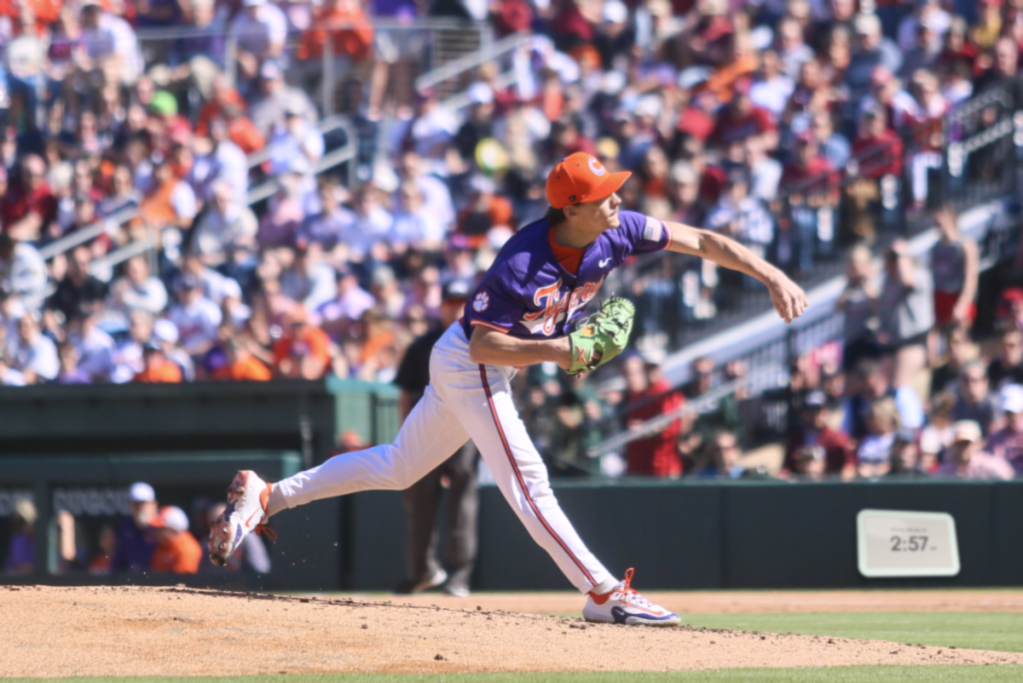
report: 2h57
